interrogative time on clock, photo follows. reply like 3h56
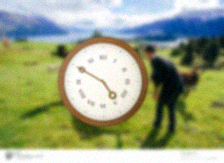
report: 4h50
